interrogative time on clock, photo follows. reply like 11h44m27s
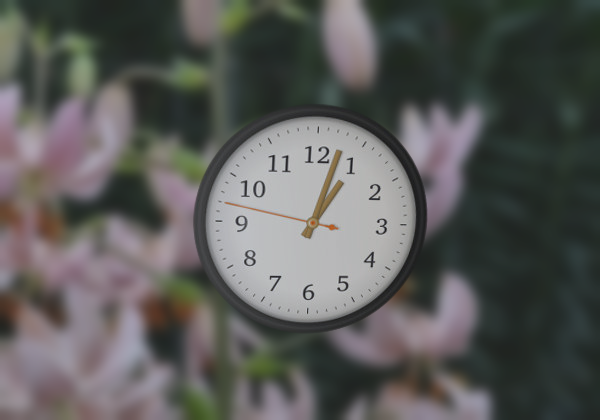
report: 1h02m47s
